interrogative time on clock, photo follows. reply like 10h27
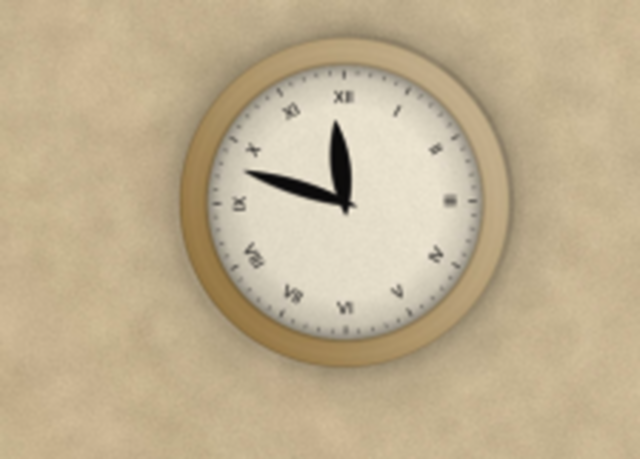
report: 11h48
